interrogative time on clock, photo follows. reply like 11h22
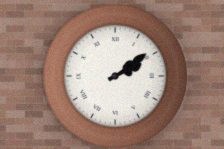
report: 2h09
